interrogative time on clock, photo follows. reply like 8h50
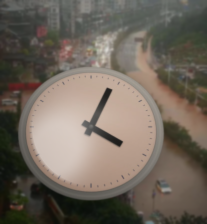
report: 4h04
